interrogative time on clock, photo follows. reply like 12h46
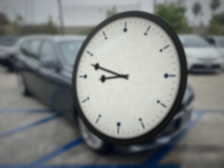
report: 8h48
